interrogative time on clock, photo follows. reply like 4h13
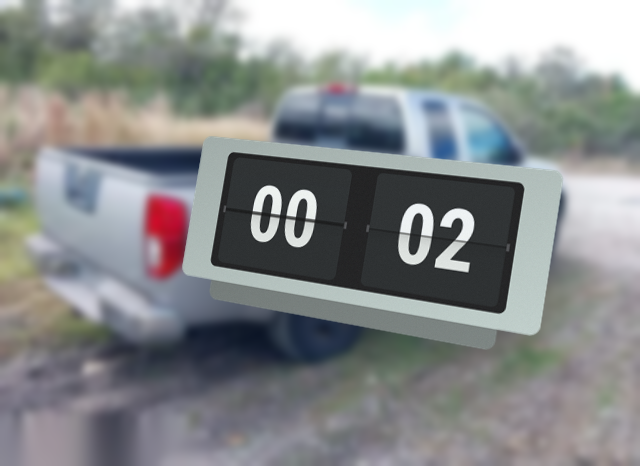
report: 0h02
